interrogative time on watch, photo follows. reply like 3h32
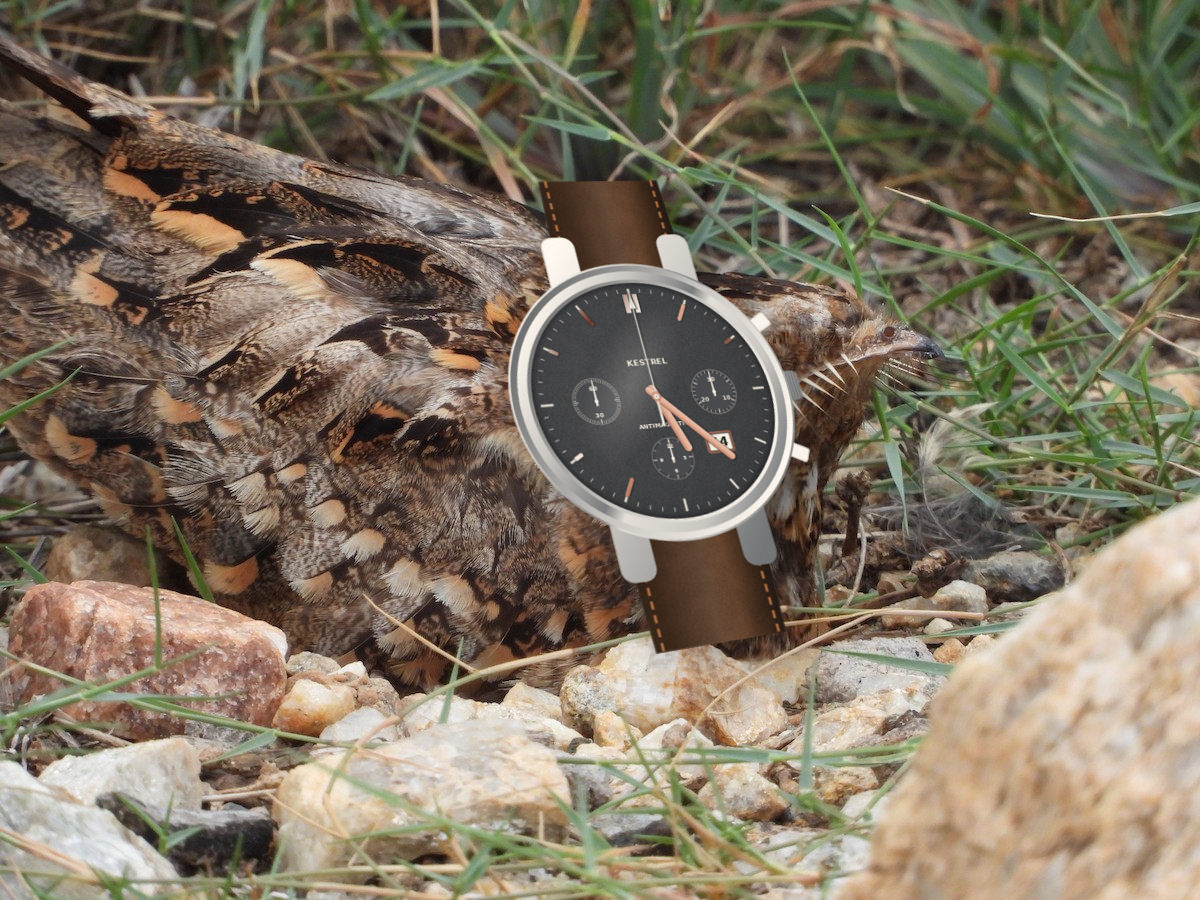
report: 5h23
